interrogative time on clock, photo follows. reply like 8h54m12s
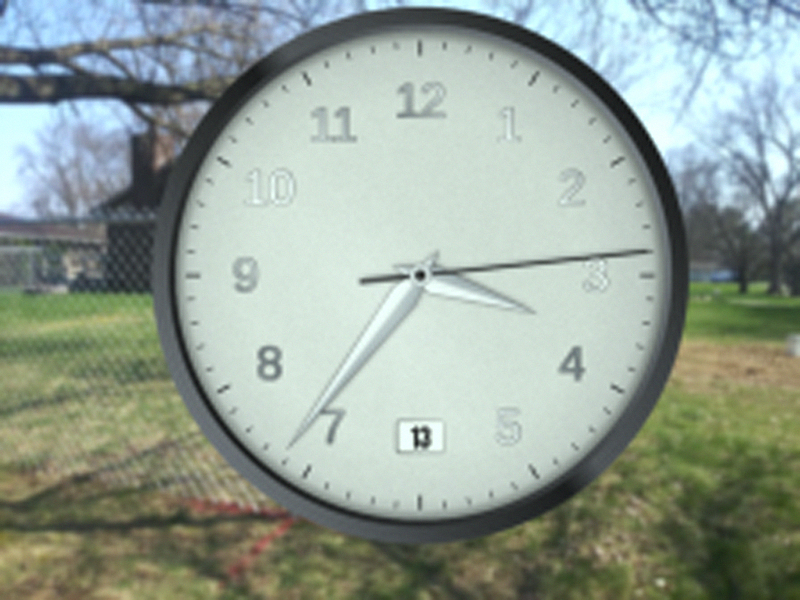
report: 3h36m14s
